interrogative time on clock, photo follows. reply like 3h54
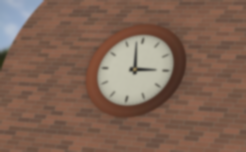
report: 2h58
